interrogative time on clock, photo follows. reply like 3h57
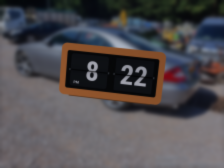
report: 8h22
